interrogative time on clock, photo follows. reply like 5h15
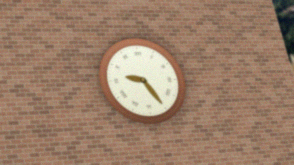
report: 9h25
